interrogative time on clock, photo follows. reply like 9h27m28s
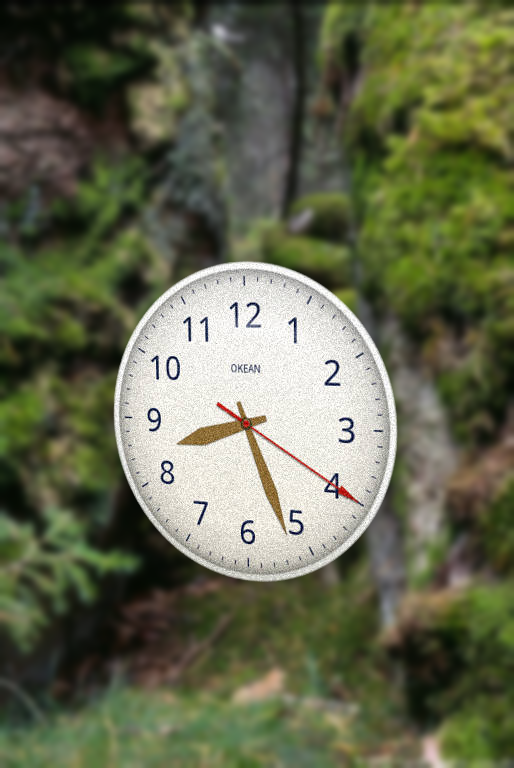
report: 8h26m20s
